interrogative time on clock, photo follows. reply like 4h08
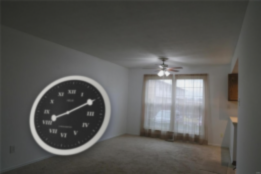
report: 8h10
